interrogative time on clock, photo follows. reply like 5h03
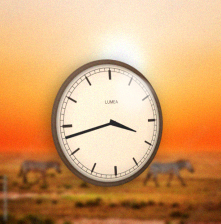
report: 3h43
